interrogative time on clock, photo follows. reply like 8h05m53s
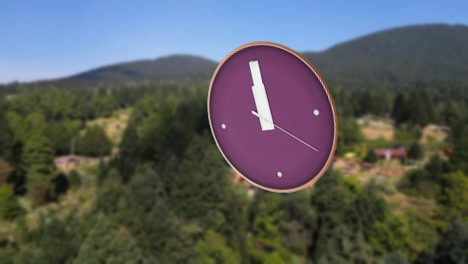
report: 12h00m21s
